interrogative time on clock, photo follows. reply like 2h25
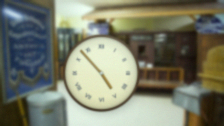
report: 4h53
